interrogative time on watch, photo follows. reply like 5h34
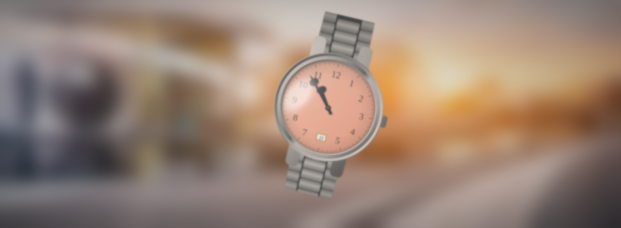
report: 10h53
